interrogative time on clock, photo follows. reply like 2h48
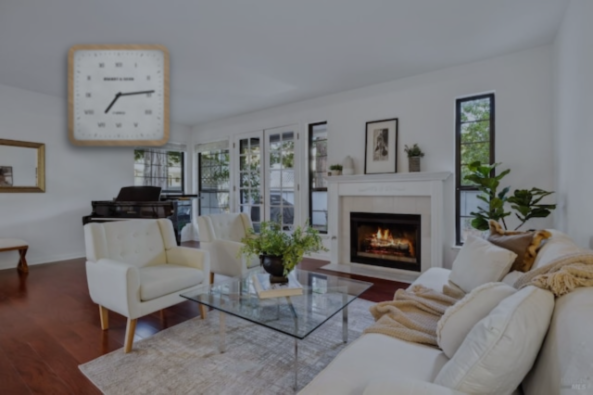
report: 7h14
